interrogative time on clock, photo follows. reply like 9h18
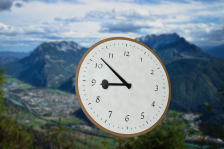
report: 8h52
